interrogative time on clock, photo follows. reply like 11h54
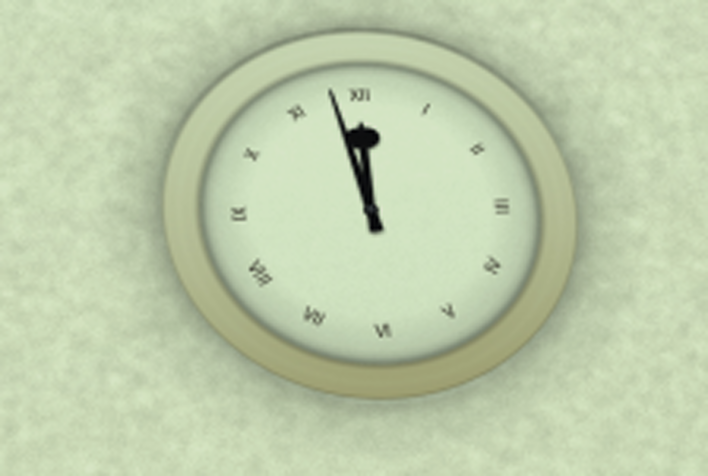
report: 11h58
